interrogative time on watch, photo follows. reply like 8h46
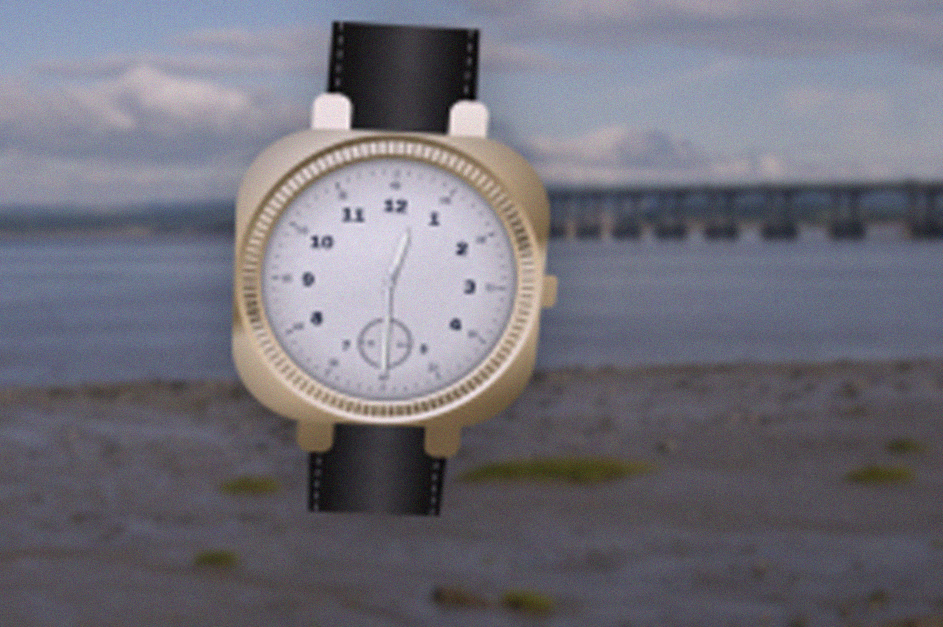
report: 12h30
